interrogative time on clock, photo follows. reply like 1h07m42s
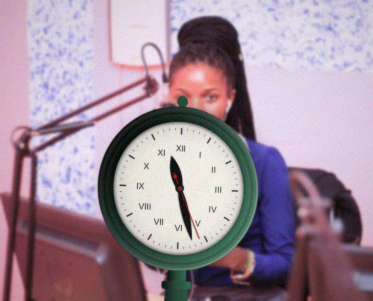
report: 11h27m26s
